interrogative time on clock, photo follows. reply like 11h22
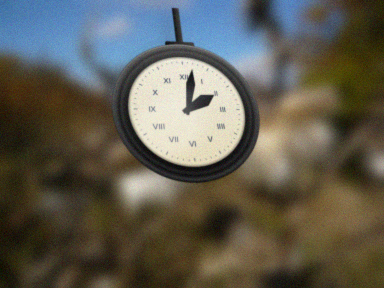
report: 2h02
